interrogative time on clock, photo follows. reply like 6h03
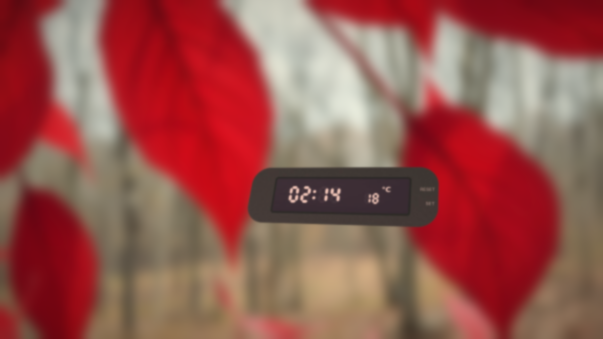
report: 2h14
